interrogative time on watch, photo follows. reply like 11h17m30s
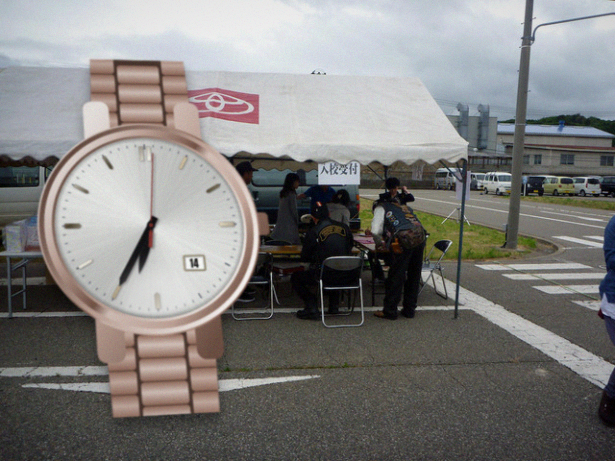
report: 6h35m01s
